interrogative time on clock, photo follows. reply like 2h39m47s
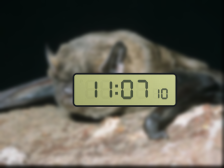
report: 11h07m10s
